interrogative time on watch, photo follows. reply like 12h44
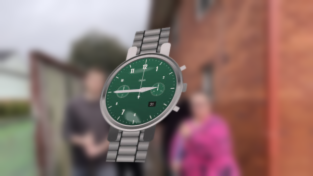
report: 2h45
